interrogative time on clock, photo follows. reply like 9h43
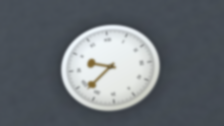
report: 9h38
